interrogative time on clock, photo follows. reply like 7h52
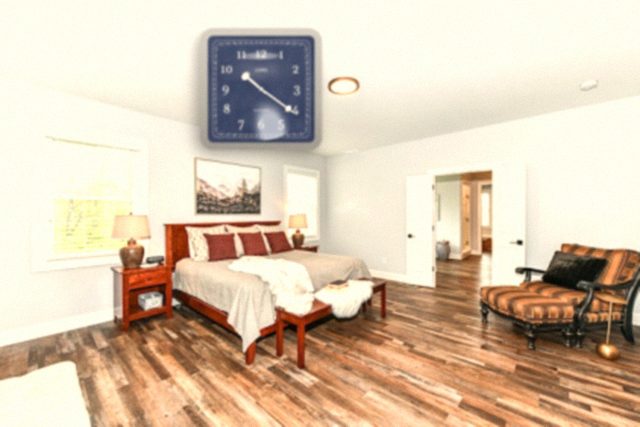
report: 10h21
